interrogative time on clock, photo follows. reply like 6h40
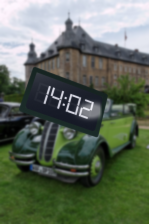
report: 14h02
